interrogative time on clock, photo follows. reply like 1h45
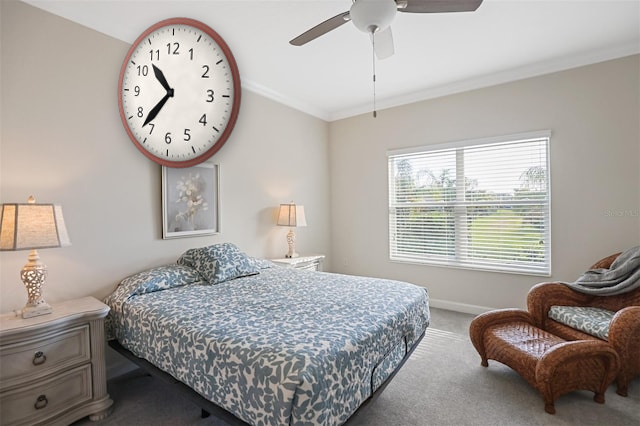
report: 10h37
